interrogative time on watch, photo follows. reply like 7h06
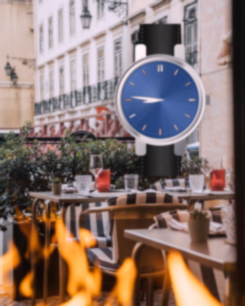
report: 8h46
